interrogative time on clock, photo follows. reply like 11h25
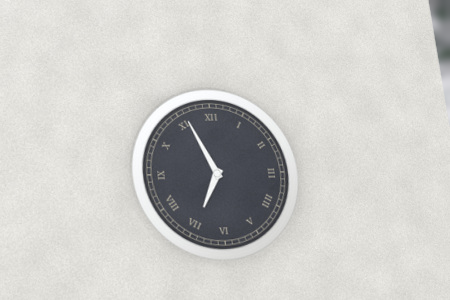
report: 6h56
